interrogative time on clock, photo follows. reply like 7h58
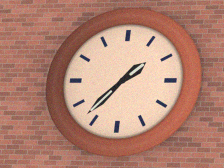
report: 1h37
